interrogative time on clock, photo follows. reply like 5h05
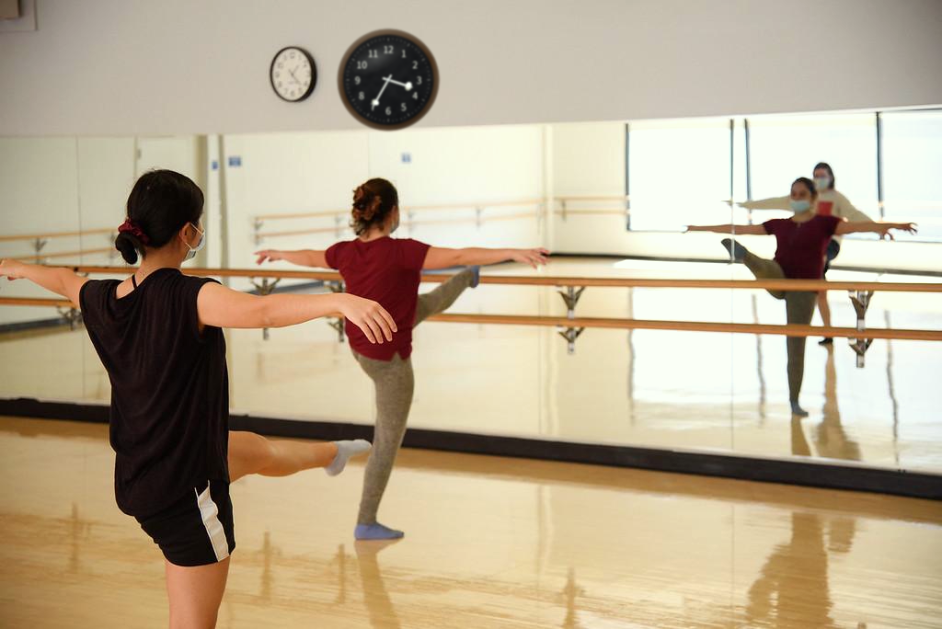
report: 3h35
